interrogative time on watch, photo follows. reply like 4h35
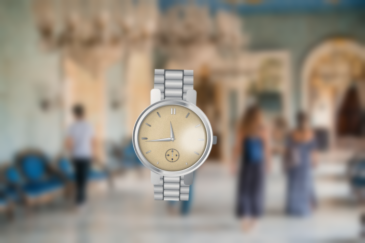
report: 11h44
